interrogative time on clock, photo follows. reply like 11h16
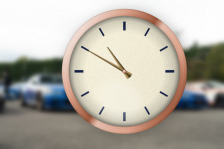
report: 10h50
